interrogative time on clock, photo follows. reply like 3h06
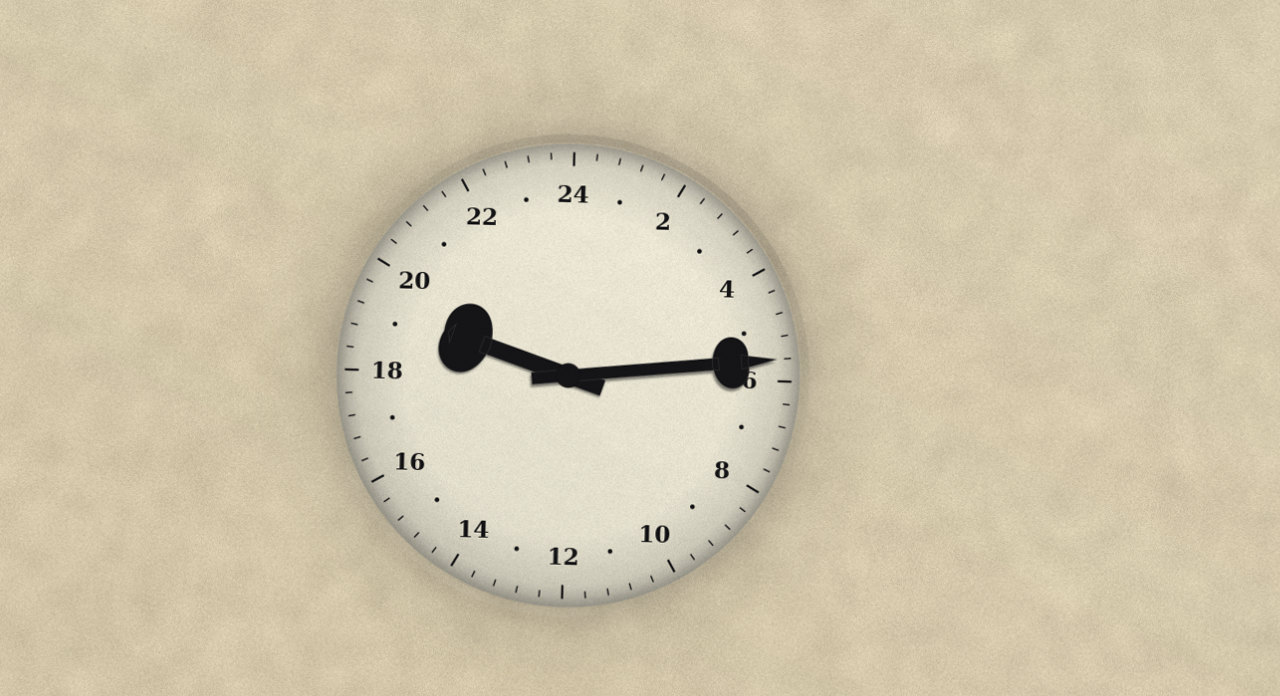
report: 19h14
